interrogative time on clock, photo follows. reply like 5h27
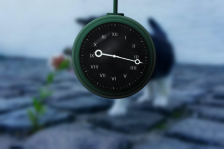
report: 9h17
